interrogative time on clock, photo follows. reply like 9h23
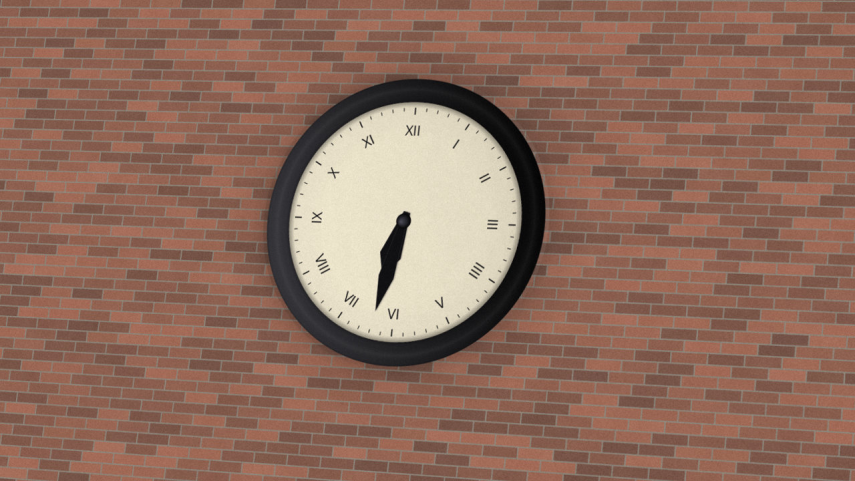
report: 6h32
